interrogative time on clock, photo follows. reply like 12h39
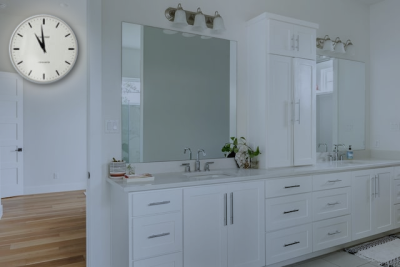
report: 10h59
